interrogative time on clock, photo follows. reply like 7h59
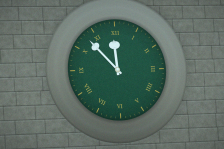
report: 11h53
